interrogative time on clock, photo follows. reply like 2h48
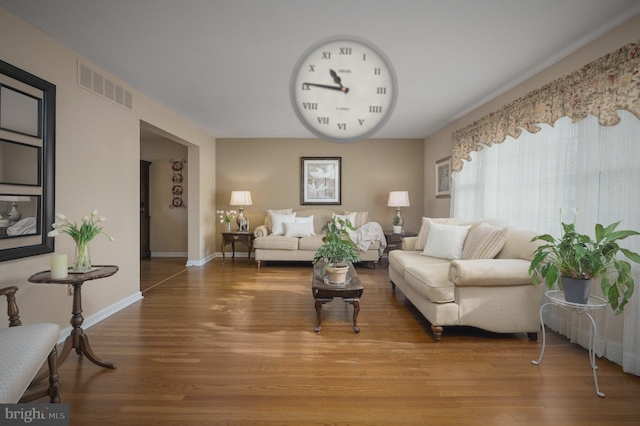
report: 10h46
